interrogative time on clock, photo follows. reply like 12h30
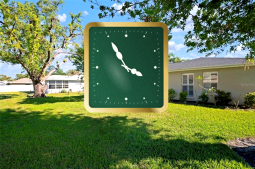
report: 3h55
